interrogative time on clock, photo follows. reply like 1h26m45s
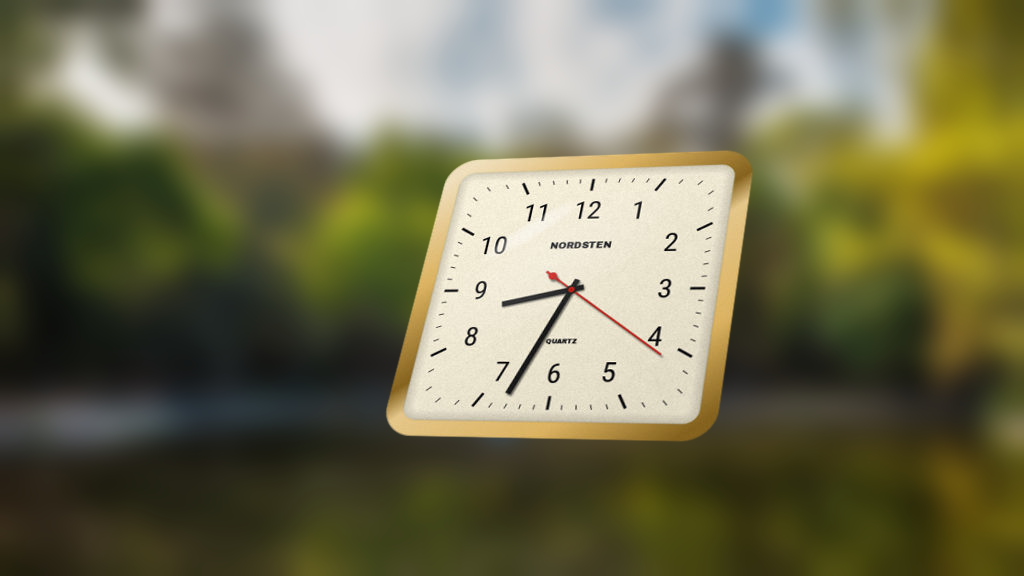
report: 8h33m21s
